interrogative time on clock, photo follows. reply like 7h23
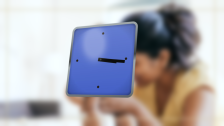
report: 3h16
